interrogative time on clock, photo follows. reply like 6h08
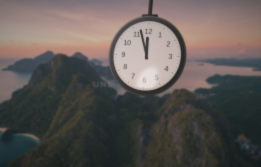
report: 11h57
